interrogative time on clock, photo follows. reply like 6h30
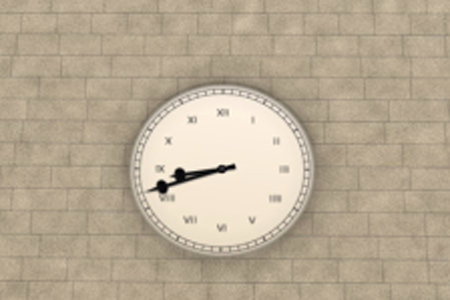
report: 8h42
